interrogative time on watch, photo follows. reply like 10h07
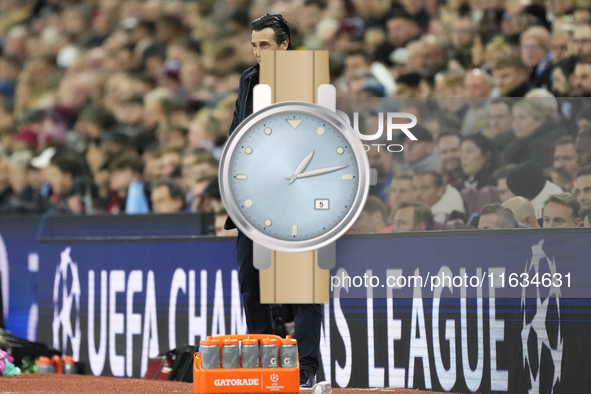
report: 1h13
